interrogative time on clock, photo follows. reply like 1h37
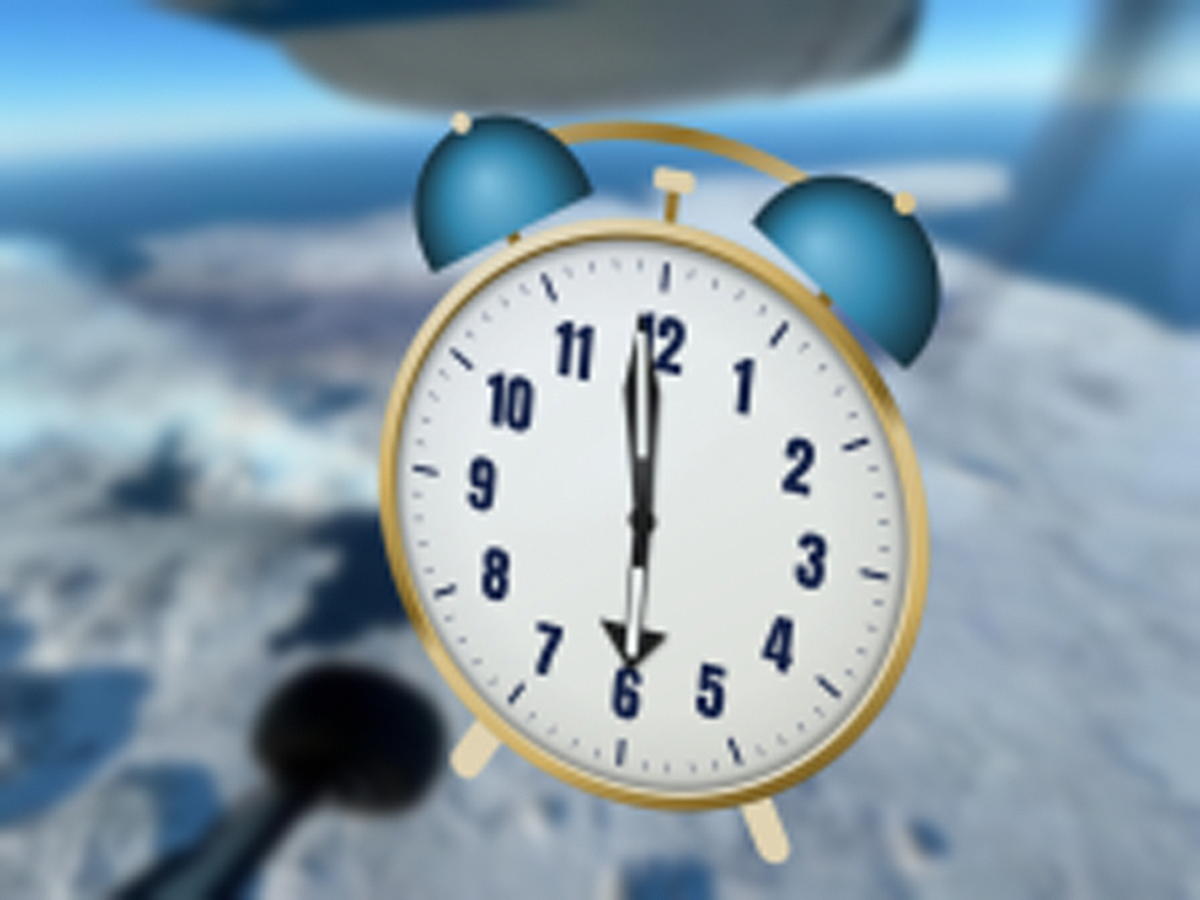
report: 5h59
